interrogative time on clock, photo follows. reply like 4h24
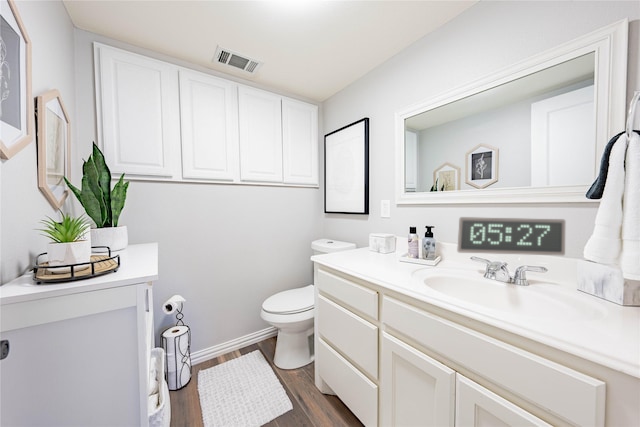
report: 5h27
